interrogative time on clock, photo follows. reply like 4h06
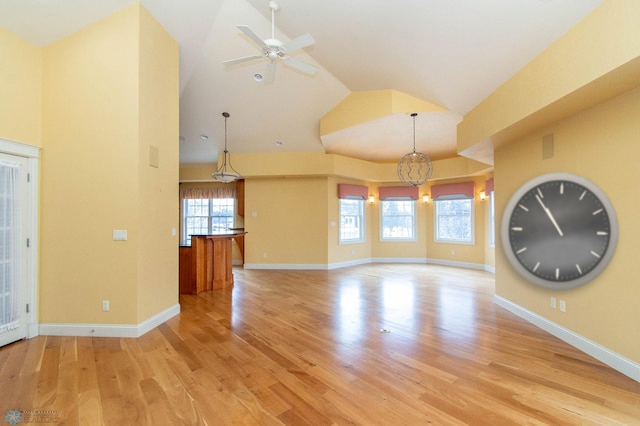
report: 10h54
